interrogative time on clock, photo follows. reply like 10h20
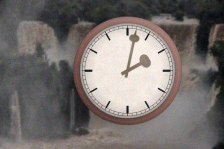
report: 2h02
